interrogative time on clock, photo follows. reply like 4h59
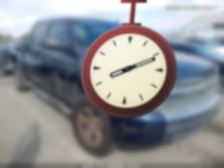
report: 8h11
